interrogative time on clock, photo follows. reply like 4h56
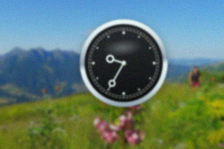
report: 9h35
